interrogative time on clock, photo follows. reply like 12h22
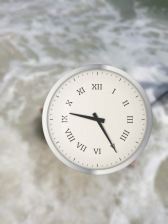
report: 9h25
